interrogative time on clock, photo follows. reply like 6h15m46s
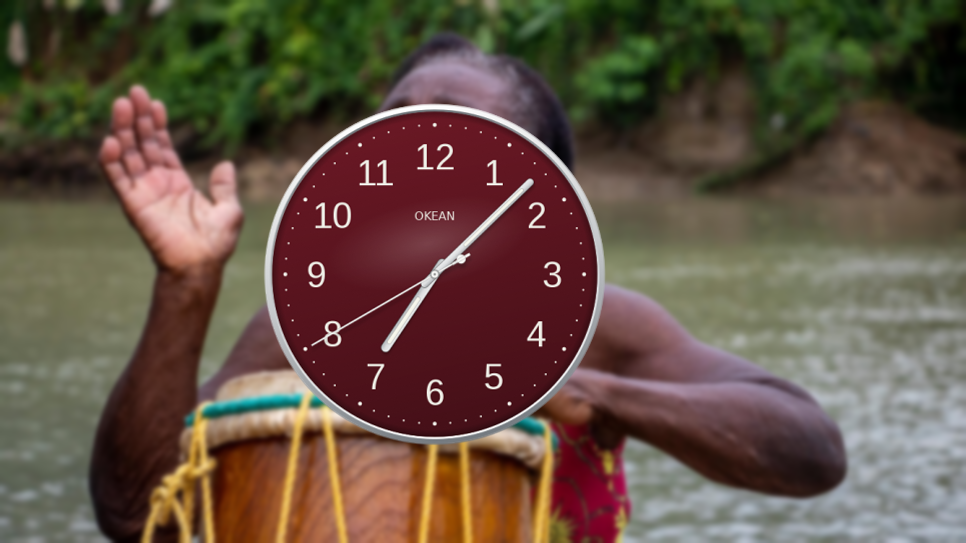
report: 7h07m40s
